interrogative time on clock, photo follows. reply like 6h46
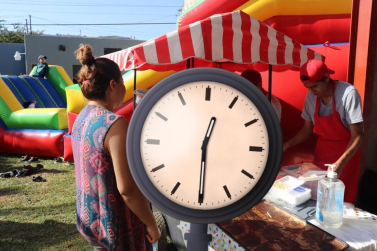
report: 12h30
